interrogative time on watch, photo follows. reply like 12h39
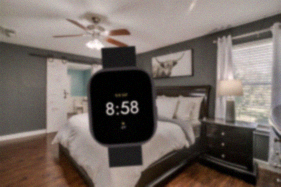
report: 8h58
